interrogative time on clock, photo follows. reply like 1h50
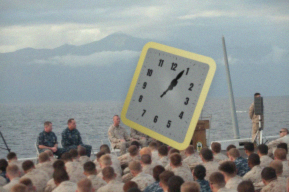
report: 1h04
